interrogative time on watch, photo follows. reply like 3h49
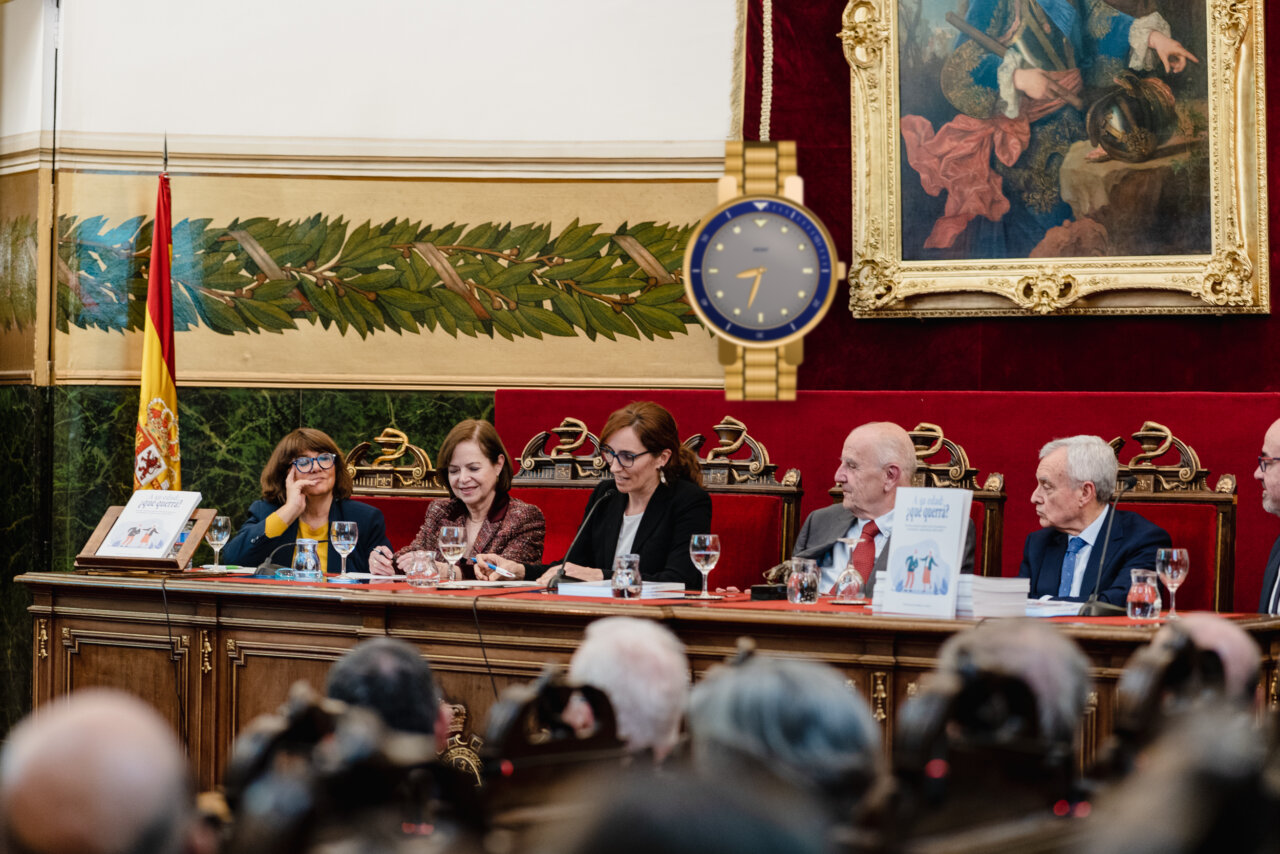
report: 8h33
